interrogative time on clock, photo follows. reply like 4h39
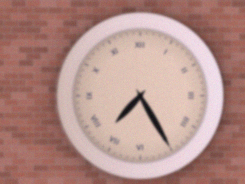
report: 7h25
